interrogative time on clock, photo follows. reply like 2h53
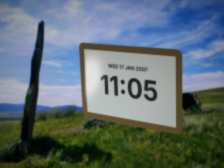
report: 11h05
